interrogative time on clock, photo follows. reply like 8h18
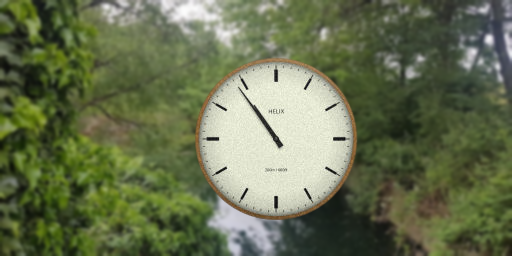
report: 10h54
